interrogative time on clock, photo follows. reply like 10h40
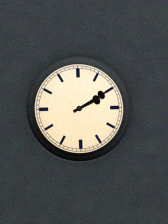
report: 2h10
